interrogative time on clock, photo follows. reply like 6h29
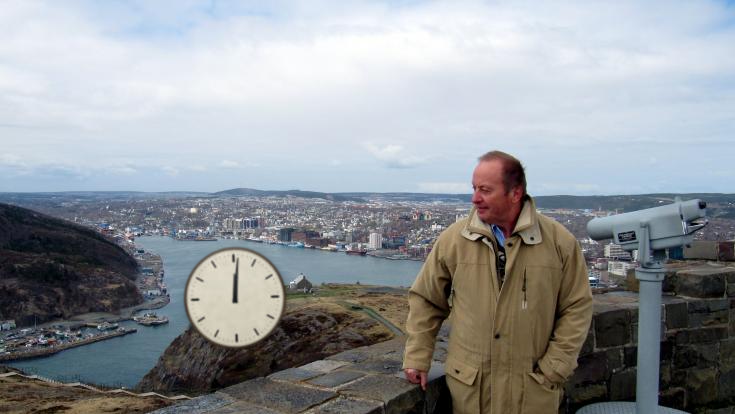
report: 12h01
